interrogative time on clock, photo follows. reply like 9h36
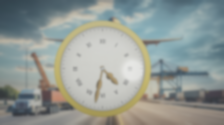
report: 4h32
